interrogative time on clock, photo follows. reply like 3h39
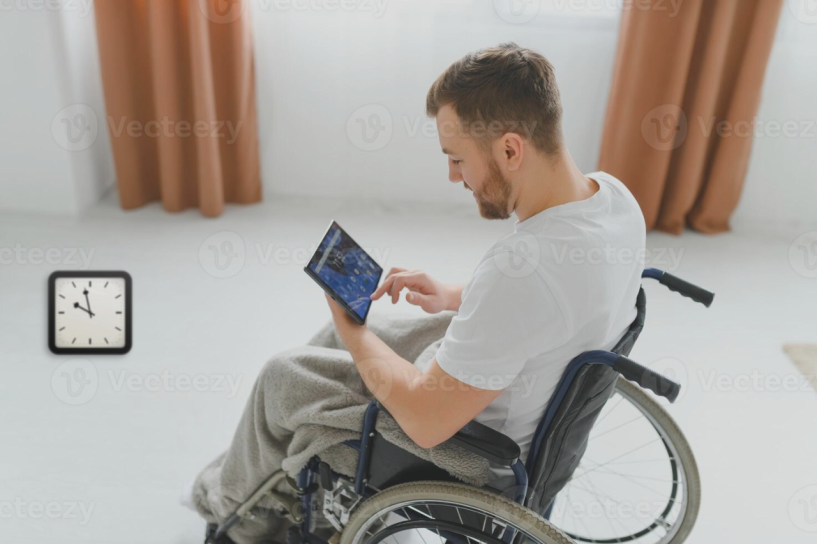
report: 9h58
